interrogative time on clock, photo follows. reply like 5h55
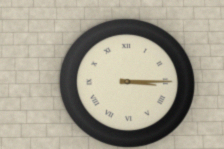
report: 3h15
